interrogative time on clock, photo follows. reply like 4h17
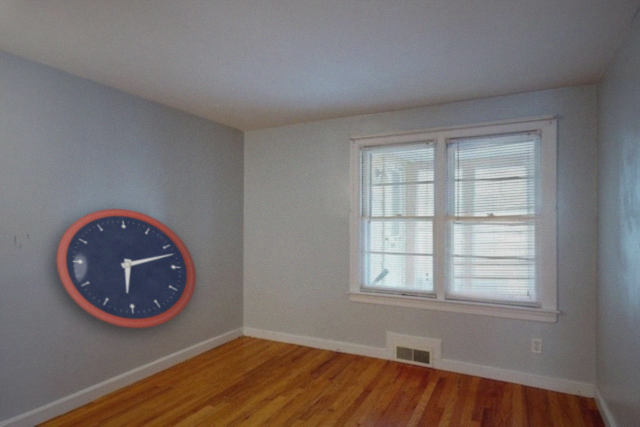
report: 6h12
